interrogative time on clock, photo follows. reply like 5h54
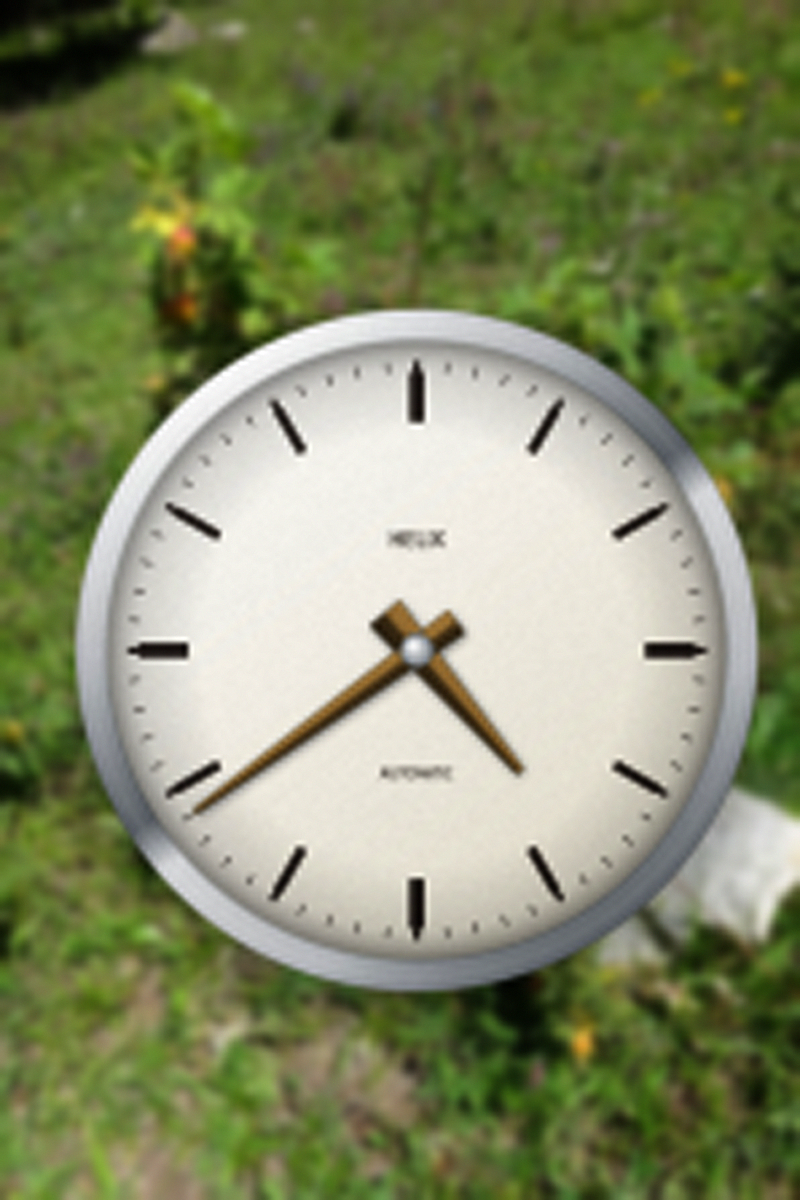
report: 4h39
